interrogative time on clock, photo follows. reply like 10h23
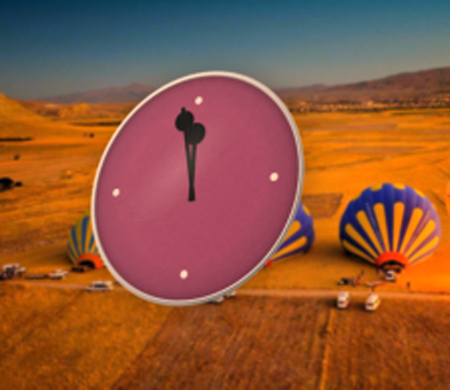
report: 11h58
